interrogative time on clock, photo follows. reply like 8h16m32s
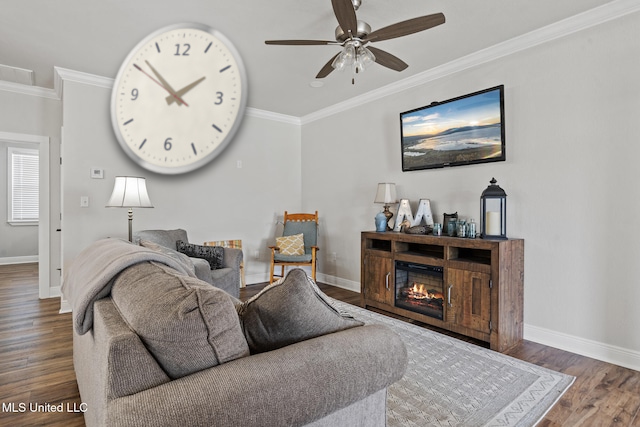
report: 1h51m50s
